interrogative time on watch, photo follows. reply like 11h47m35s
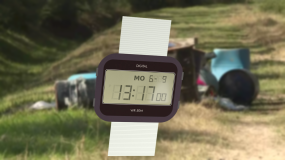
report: 13h17m00s
